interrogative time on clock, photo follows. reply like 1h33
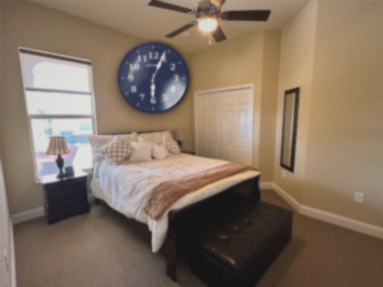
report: 6h04
